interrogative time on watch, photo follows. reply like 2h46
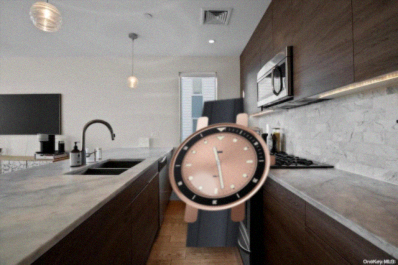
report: 11h28
